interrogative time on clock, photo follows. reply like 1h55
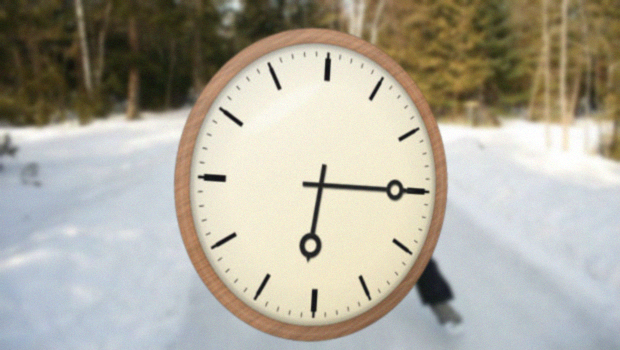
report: 6h15
